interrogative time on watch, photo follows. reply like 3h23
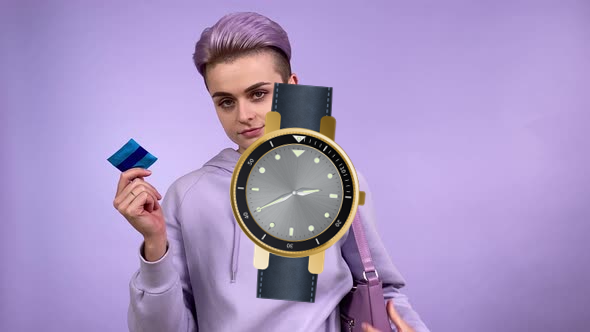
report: 2h40
